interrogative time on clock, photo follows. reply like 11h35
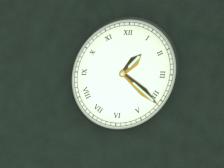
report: 1h21
